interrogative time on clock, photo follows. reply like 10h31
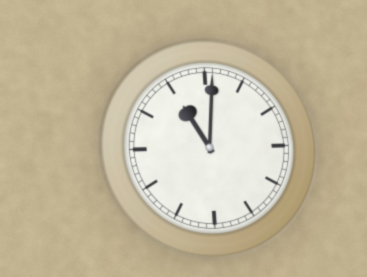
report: 11h01
